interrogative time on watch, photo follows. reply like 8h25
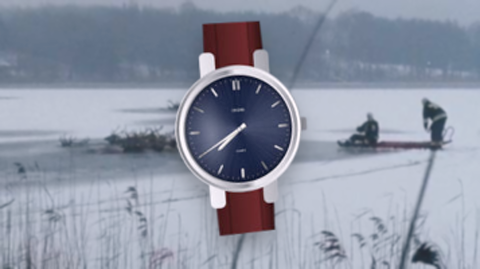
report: 7h40
